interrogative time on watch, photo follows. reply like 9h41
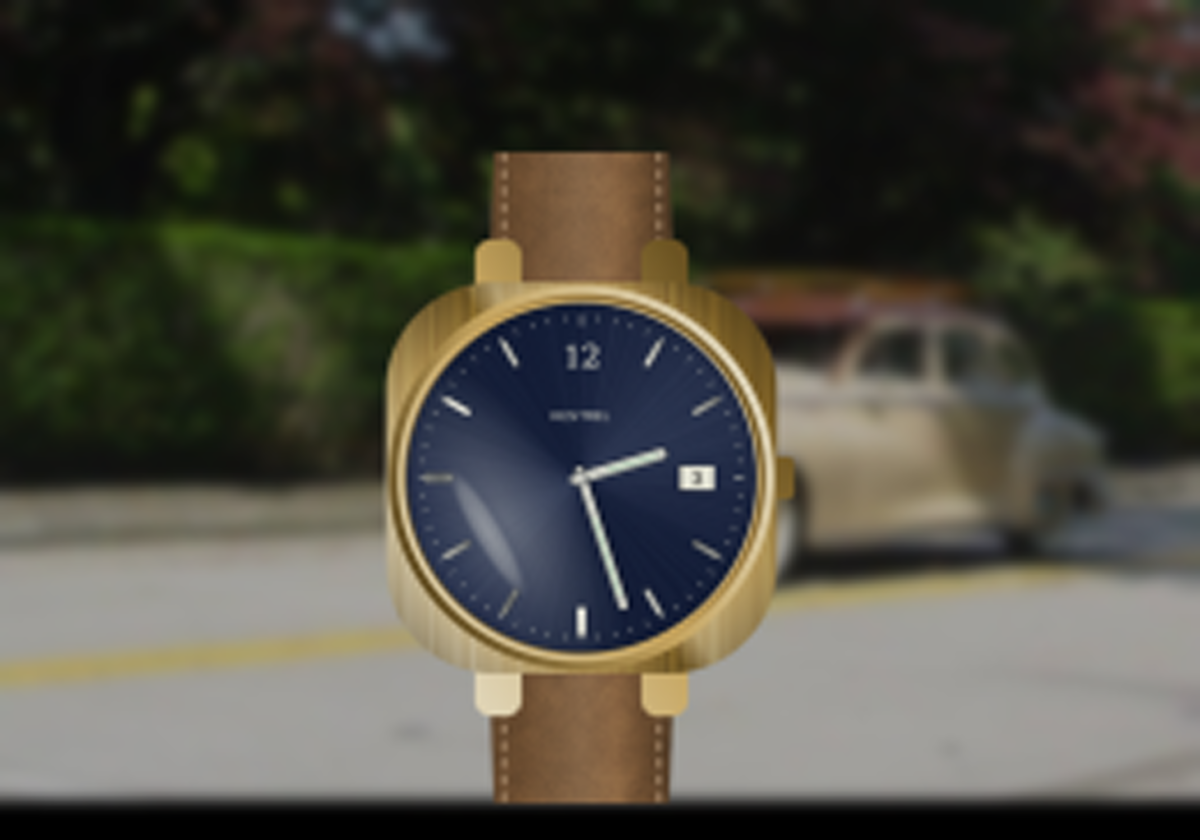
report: 2h27
